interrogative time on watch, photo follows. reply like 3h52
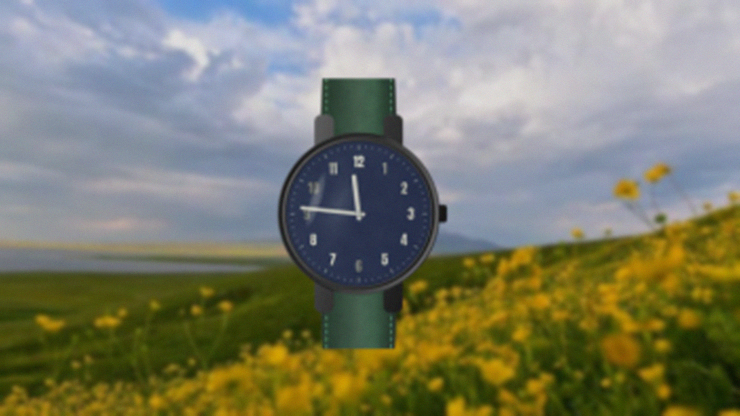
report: 11h46
